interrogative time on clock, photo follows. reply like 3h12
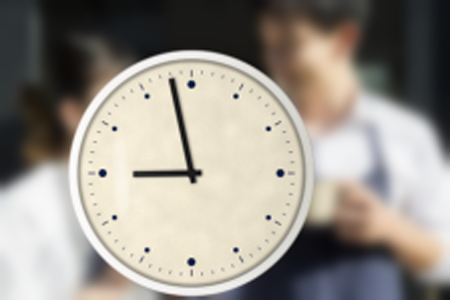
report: 8h58
